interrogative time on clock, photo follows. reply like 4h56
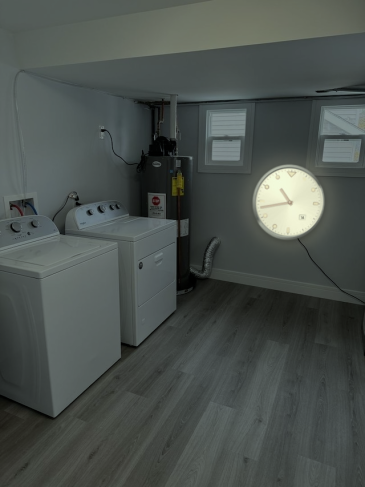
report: 10h43
